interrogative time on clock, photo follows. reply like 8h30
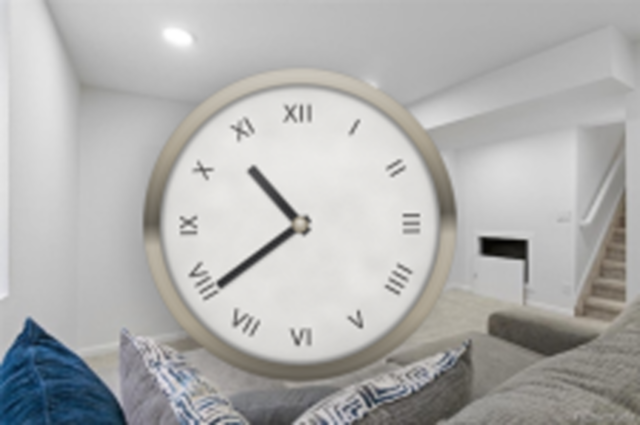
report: 10h39
